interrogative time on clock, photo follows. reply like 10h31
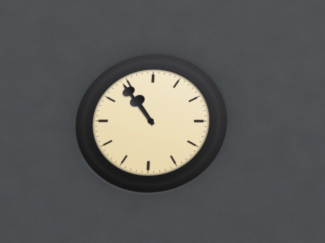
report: 10h54
